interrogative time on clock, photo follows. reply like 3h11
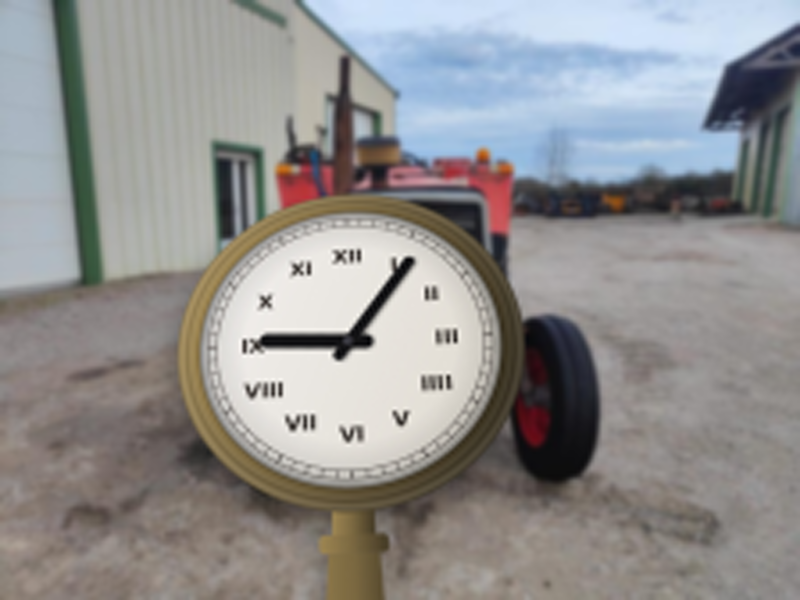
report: 9h06
